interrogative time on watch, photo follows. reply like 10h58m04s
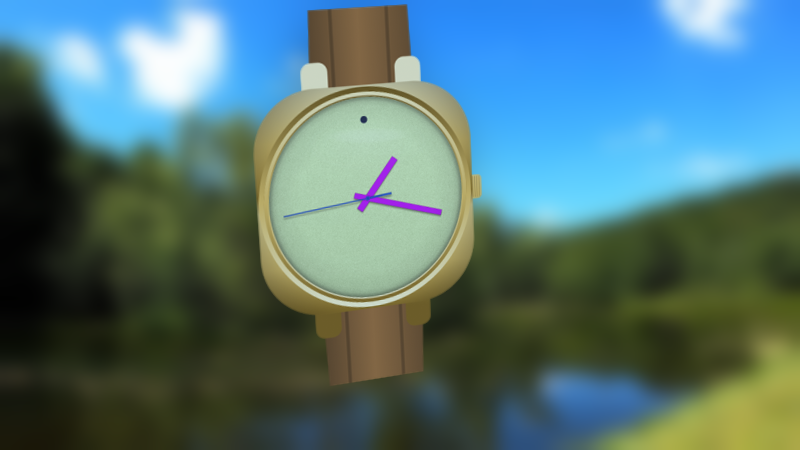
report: 1h17m44s
